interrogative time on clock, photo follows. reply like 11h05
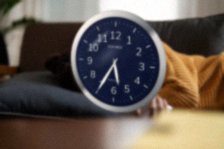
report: 5h35
